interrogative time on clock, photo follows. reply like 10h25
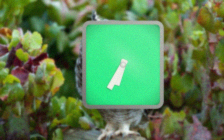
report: 6h35
